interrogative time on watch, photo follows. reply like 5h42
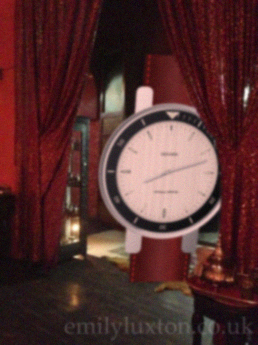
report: 8h12
